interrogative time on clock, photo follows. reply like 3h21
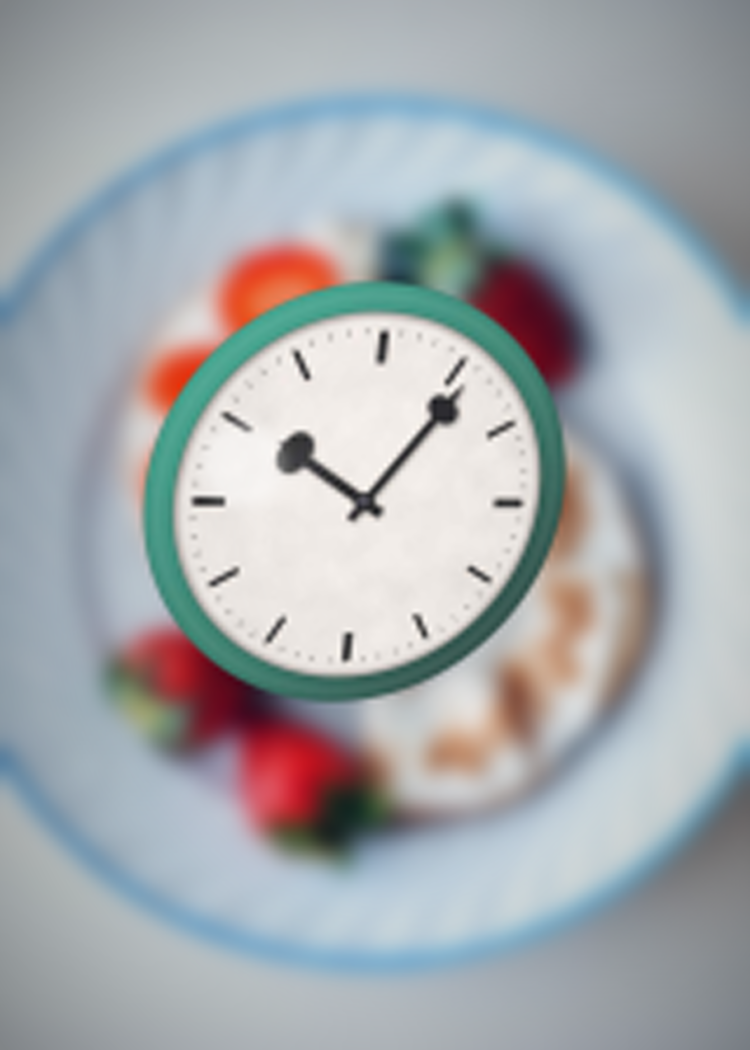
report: 10h06
